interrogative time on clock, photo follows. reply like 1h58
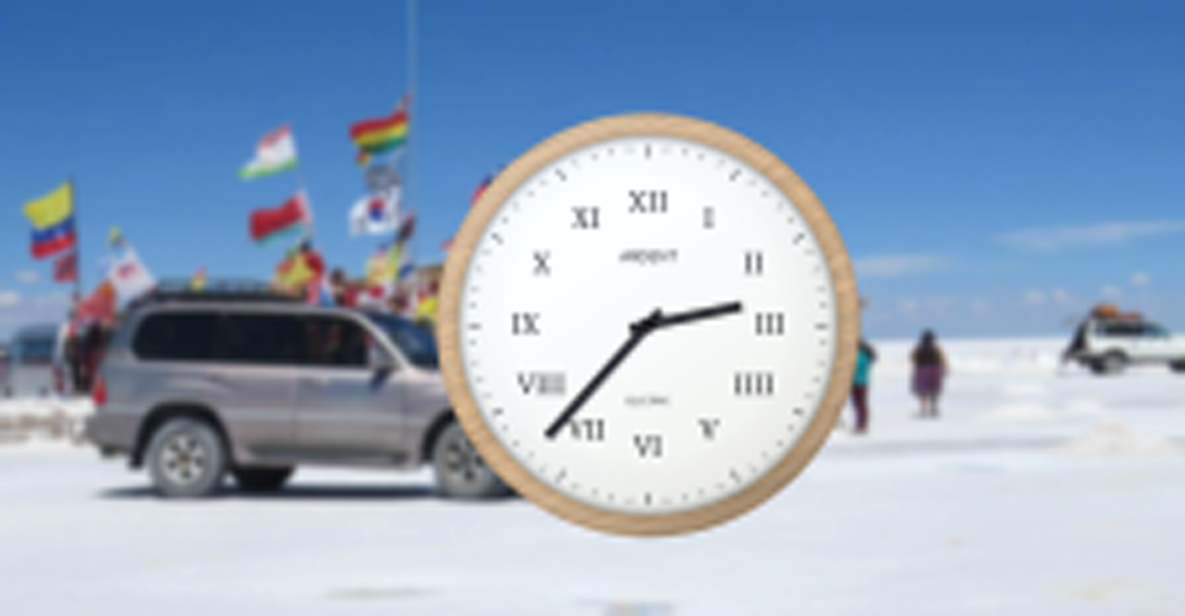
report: 2h37
